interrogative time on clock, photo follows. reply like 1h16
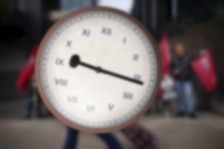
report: 9h16
